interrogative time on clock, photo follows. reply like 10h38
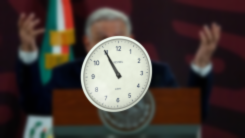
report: 10h55
